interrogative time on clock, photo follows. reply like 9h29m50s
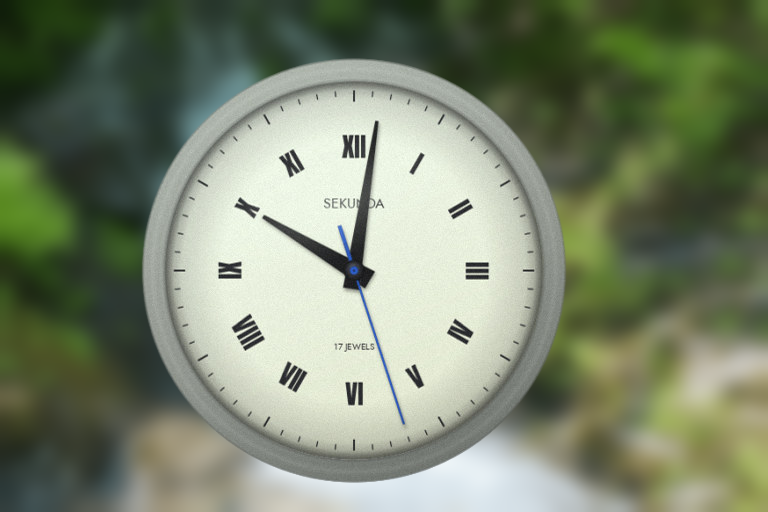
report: 10h01m27s
